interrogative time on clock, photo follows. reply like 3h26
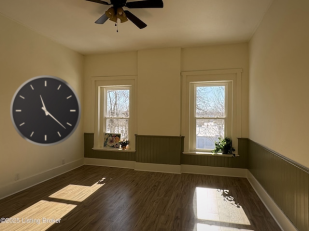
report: 11h22
